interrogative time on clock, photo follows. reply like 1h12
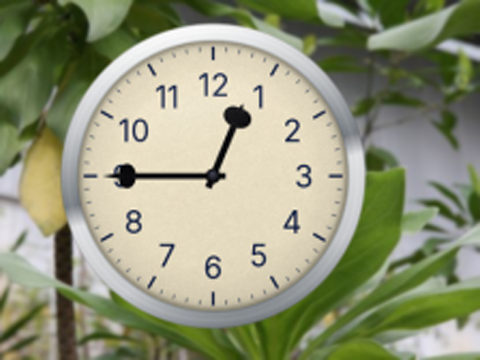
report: 12h45
